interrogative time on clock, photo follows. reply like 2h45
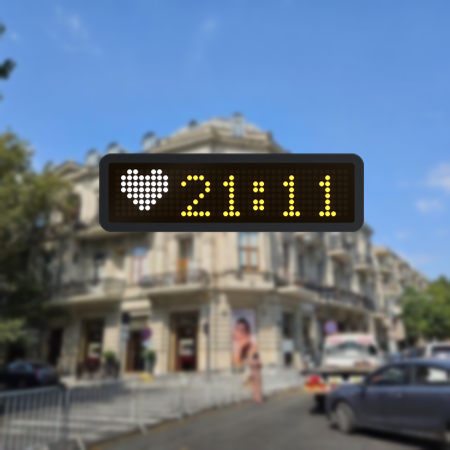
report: 21h11
